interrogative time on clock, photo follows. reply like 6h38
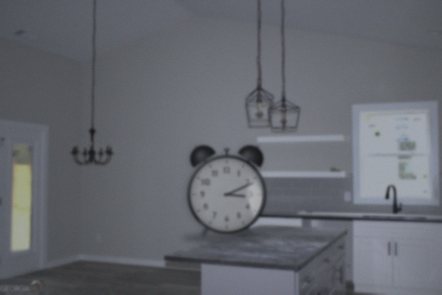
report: 3h11
